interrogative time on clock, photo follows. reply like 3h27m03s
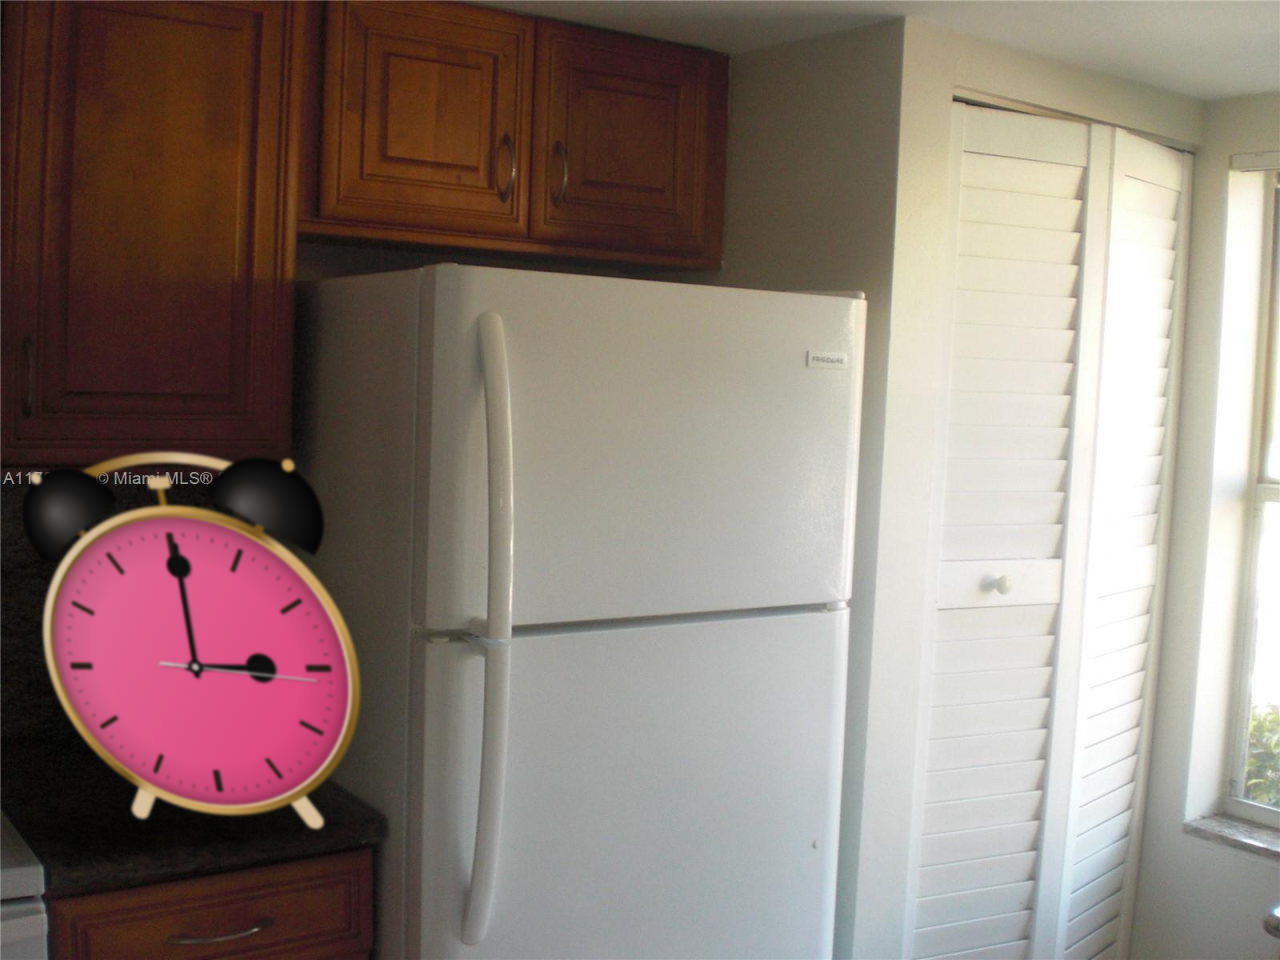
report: 3h00m16s
